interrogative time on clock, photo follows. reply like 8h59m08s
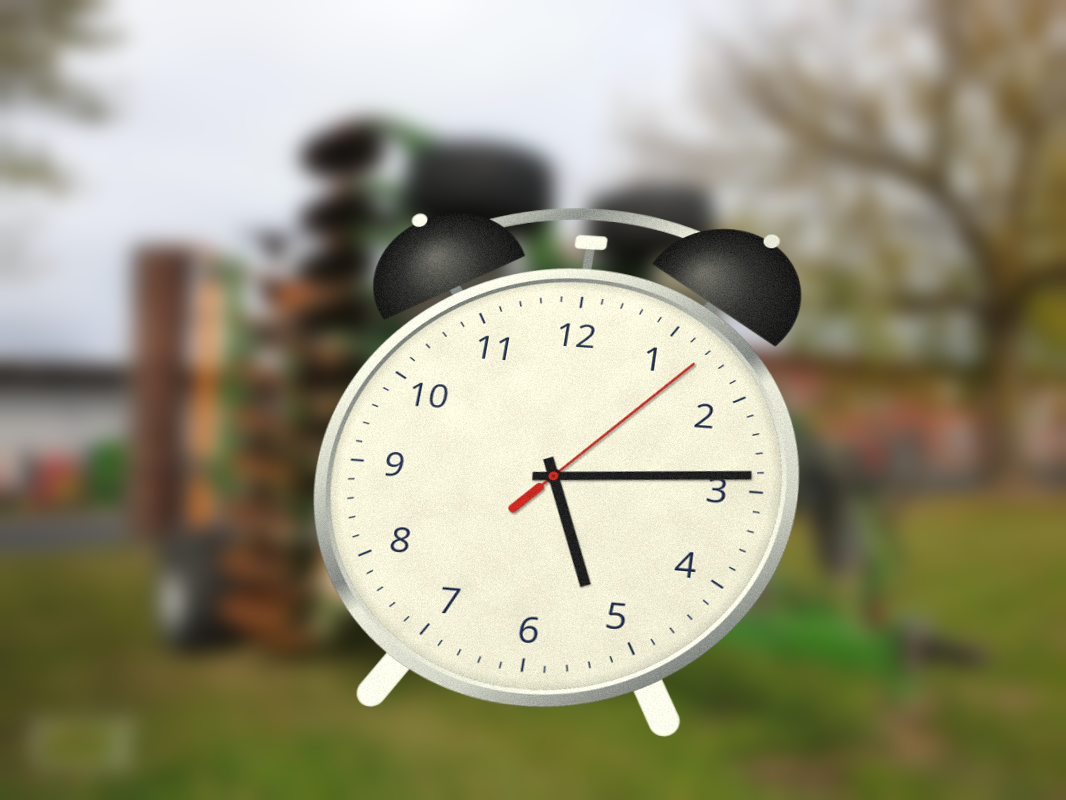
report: 5h14m07s
